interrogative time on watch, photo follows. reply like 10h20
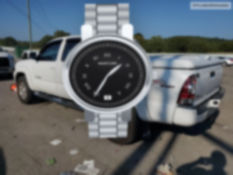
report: 1h35
